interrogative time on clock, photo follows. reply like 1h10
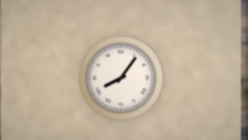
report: 8h06
